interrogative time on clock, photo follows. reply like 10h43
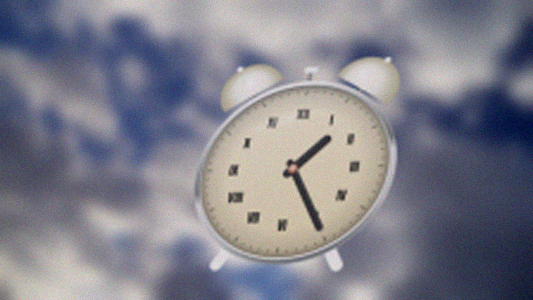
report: 1h25
